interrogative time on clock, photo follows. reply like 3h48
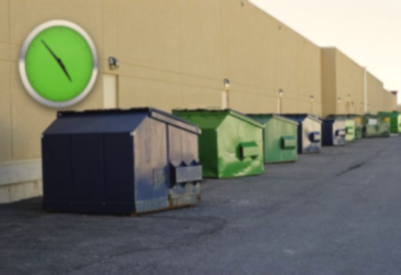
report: 4h53
